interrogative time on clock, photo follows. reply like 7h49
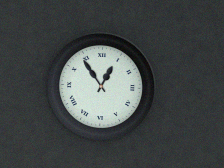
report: 12h54
